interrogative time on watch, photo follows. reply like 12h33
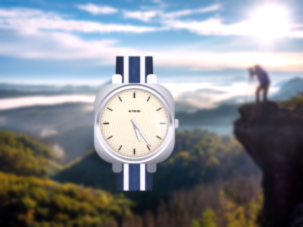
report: 5h24
